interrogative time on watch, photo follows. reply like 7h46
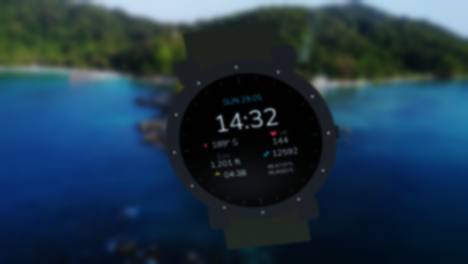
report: 14h32
